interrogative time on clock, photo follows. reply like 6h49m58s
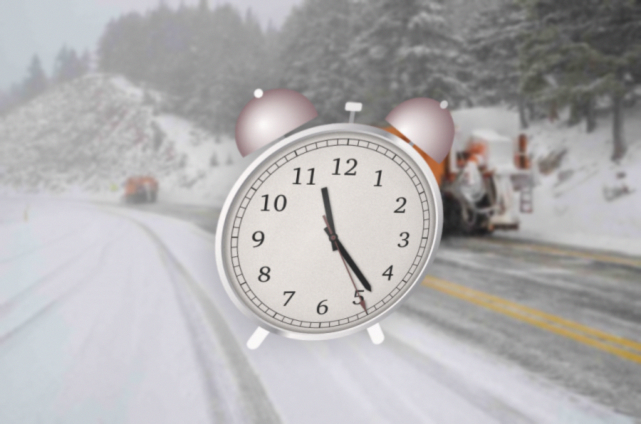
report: 11h23m25s
